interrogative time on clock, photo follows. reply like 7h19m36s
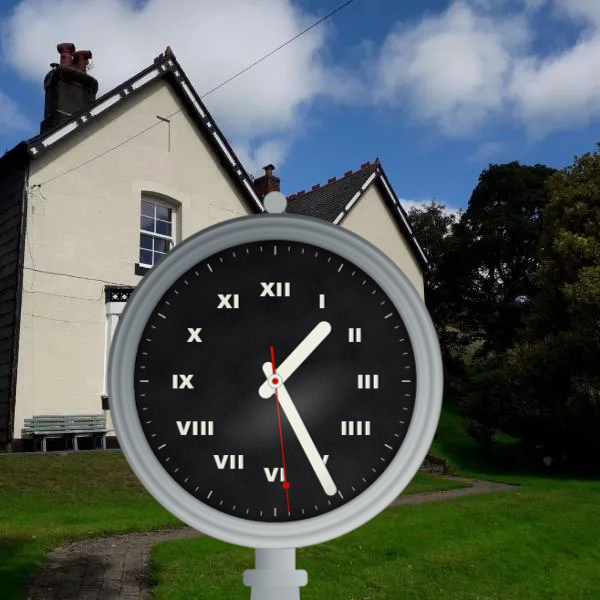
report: 1h25m29s
